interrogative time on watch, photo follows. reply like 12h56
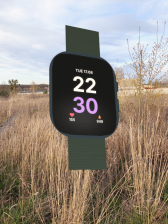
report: 22h30
